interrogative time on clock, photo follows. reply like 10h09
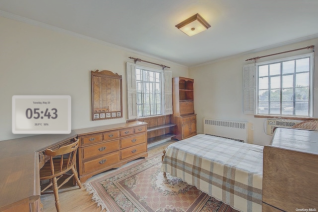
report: 5h43
